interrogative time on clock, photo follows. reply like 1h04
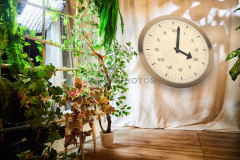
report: 4h02
